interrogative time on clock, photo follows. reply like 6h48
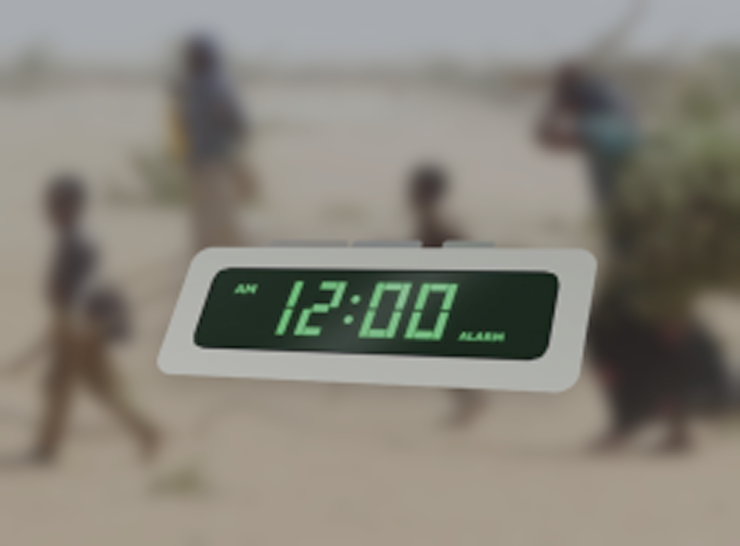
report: 12h00
